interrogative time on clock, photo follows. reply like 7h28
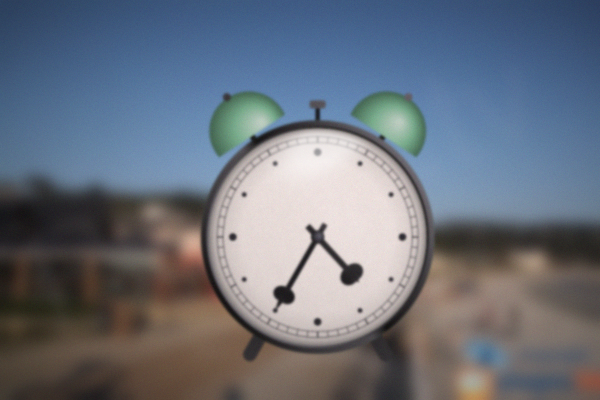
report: 4h35
